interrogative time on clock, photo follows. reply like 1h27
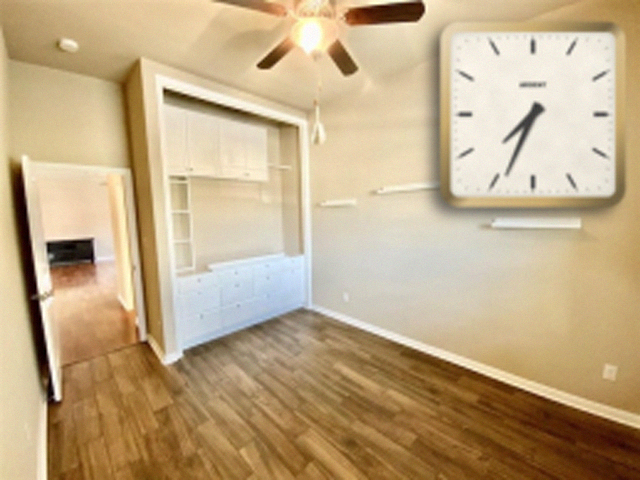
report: 7h34
